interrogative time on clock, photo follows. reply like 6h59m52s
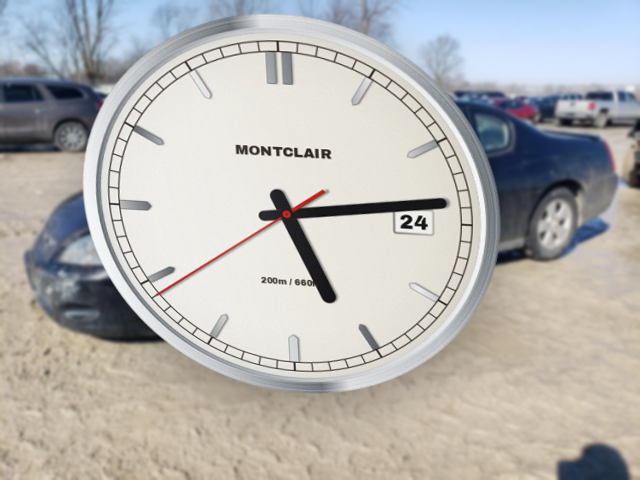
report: 5h13m39s
